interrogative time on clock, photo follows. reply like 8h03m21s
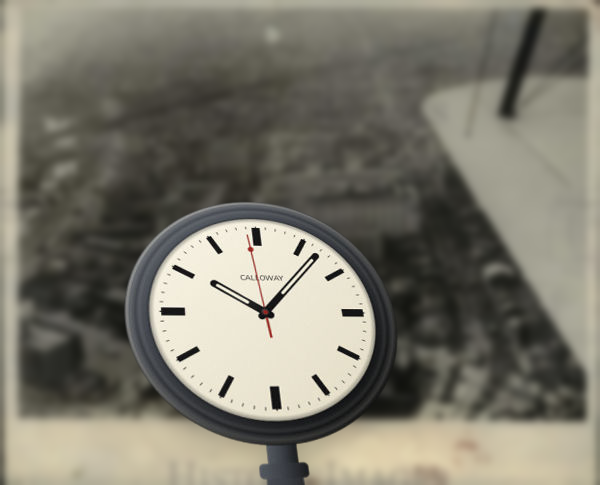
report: 10h06m59s
